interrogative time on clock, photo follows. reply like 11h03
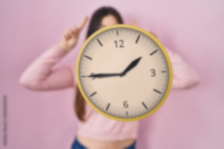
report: 1h45
